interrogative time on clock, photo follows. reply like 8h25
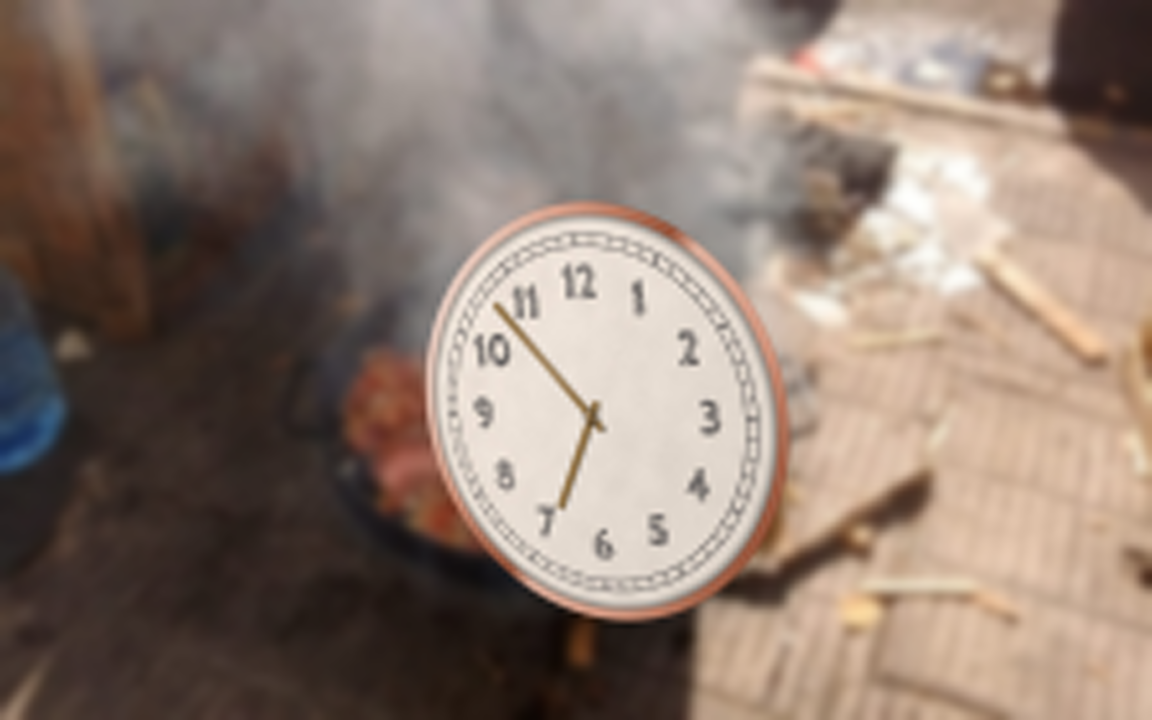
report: 6h53
